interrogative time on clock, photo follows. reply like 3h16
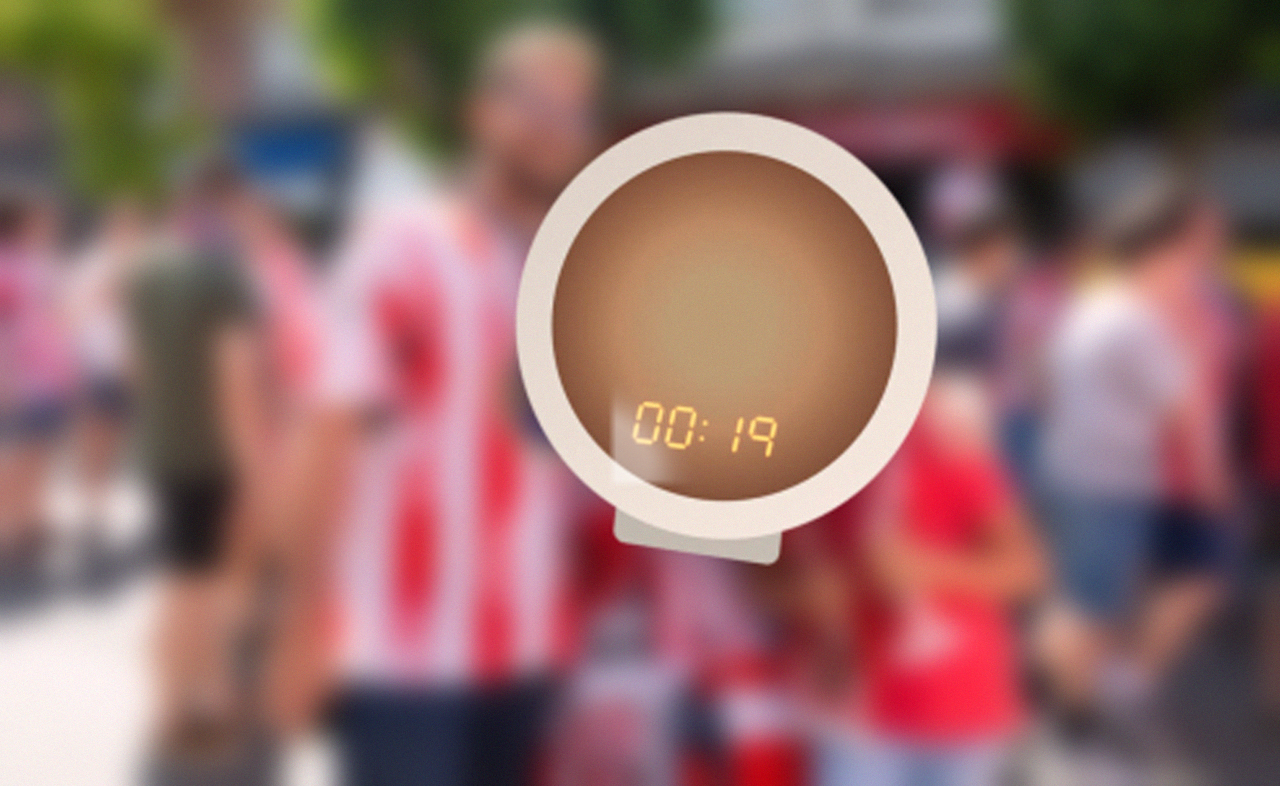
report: 0h19
